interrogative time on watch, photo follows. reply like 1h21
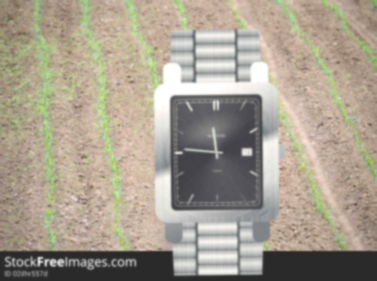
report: 11h46
